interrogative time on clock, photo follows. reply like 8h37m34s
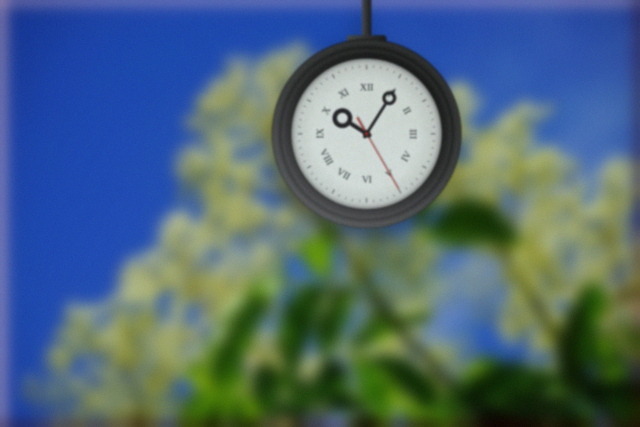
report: 10h05m25s
